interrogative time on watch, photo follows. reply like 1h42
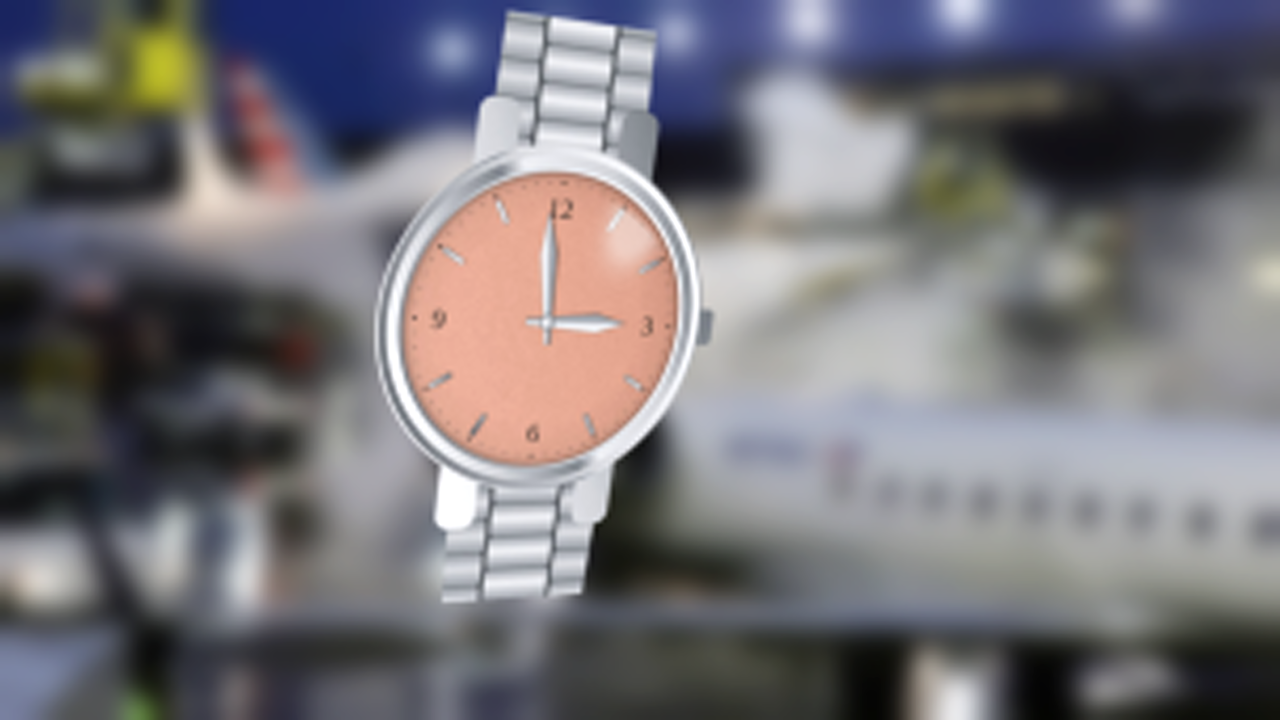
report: 2h59
